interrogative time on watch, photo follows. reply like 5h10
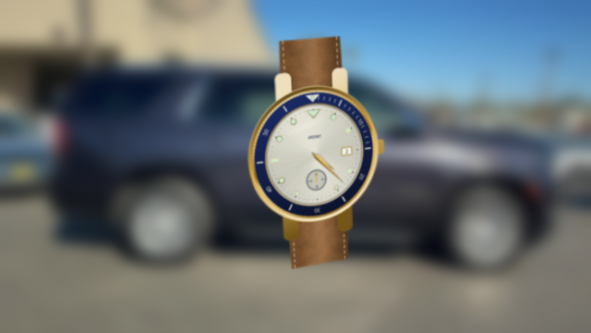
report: 4h23
